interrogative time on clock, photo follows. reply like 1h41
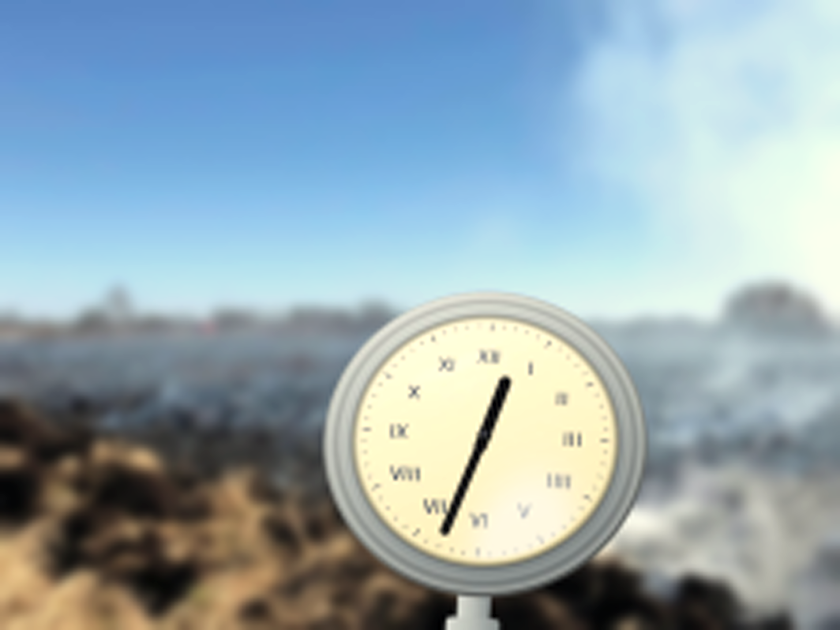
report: 12h33
